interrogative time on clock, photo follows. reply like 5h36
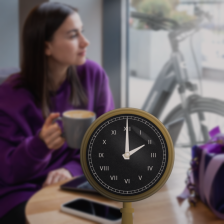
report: 2h00
